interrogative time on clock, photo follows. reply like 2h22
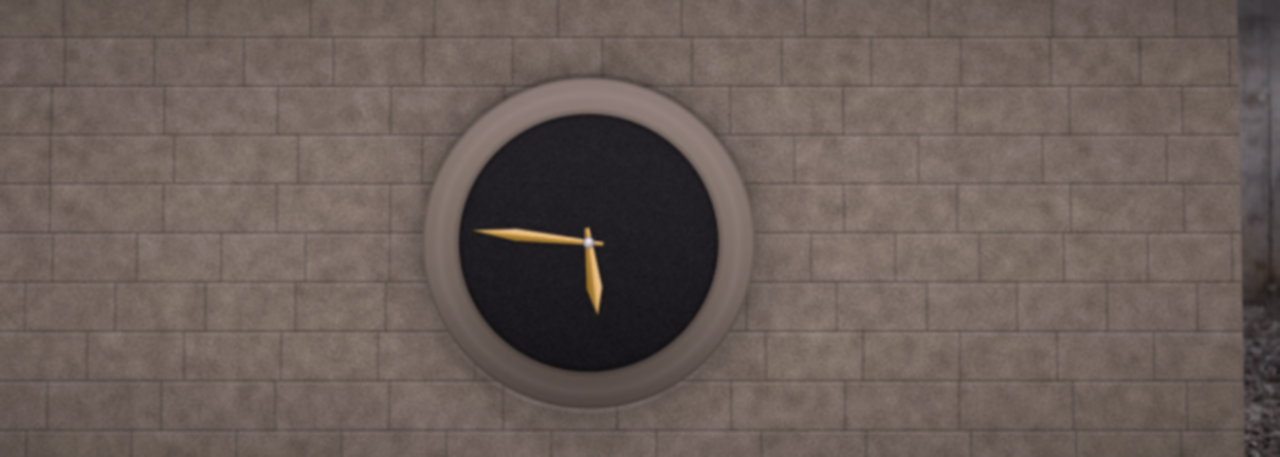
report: 5h46
